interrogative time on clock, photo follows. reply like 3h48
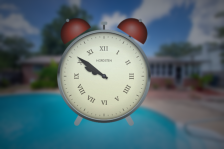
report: 9h51
